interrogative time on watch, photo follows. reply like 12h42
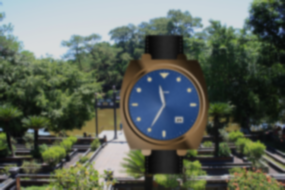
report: 11h35
